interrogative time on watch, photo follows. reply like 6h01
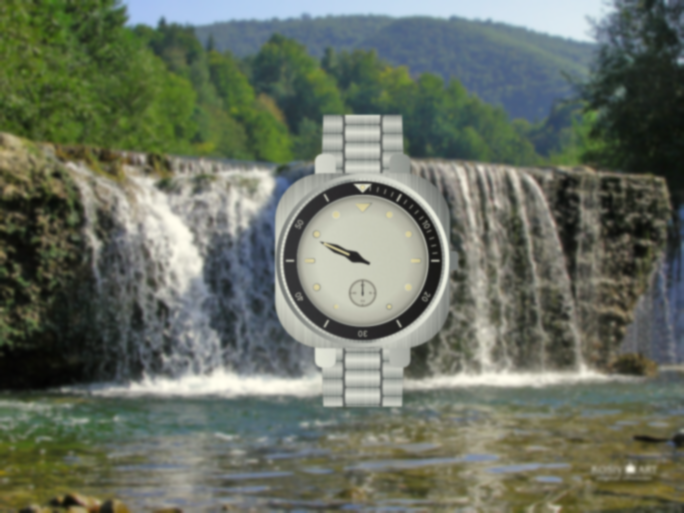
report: 9h49
